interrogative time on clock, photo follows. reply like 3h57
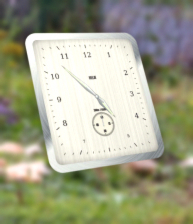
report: 4h53
